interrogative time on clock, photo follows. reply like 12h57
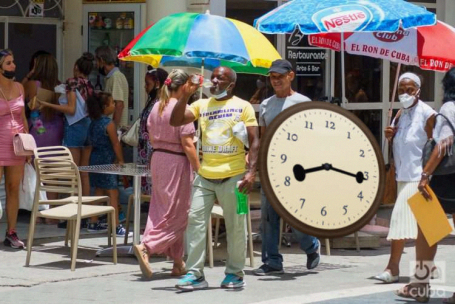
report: 8h16
